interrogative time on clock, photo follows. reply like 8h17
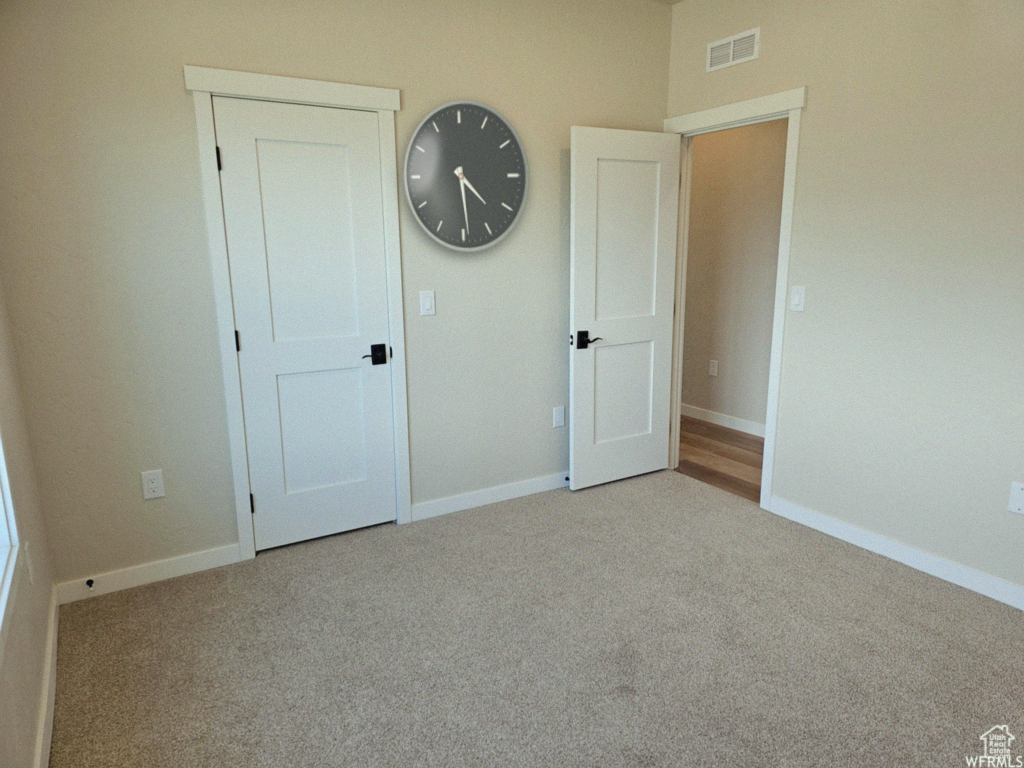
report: 4h29
